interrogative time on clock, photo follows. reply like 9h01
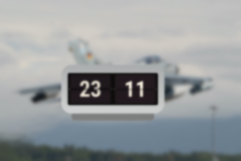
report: 23h11
